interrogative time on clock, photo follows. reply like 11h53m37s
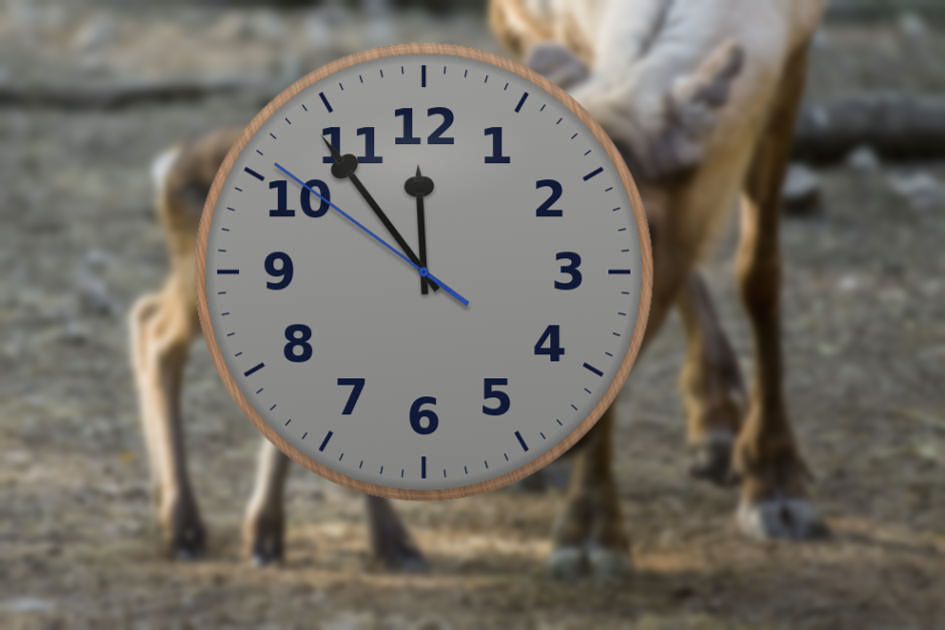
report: 11h53m51s
